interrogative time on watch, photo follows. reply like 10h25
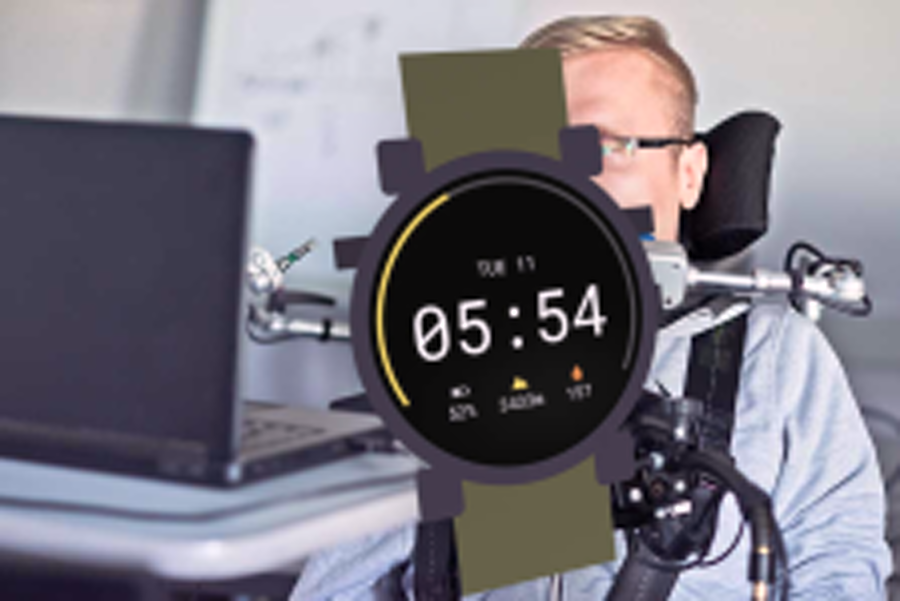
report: 5h54
